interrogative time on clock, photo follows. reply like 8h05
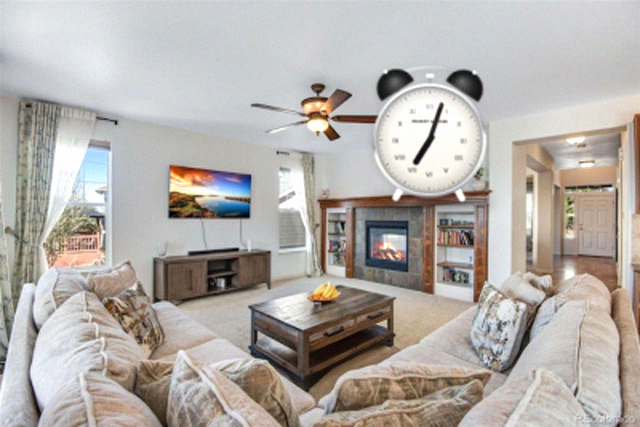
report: 7h03
